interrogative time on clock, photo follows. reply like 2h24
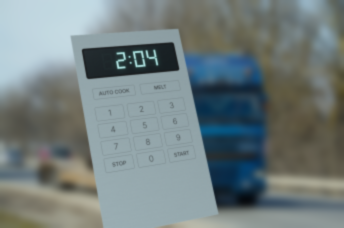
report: 2h04
